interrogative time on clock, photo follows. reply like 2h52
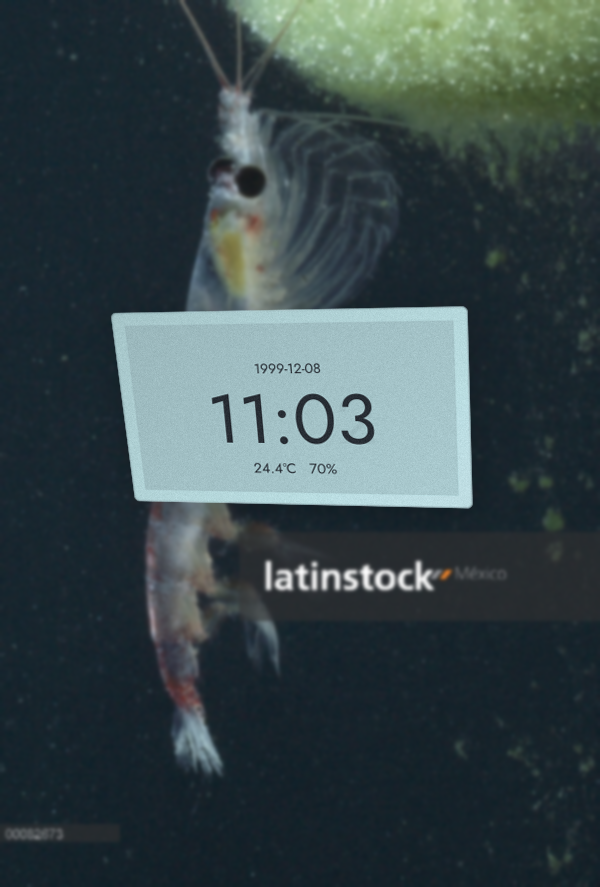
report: 11h03
